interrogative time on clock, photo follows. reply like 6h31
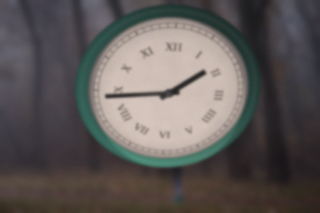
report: 1h44
